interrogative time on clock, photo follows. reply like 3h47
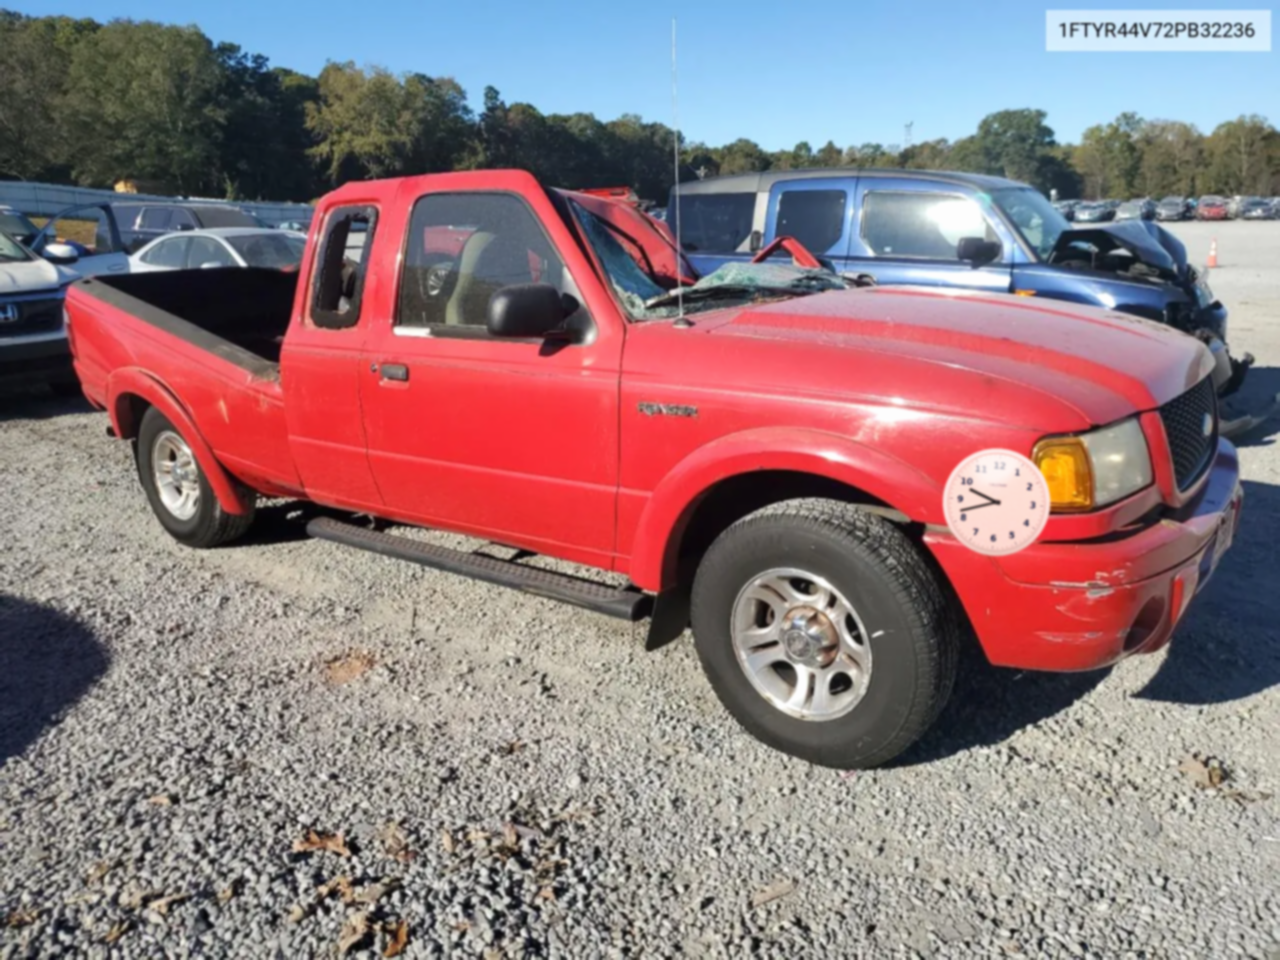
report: 9h42
